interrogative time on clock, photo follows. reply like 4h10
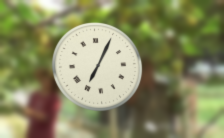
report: 7h05
